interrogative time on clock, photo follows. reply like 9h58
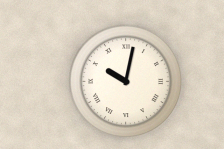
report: 10h02
